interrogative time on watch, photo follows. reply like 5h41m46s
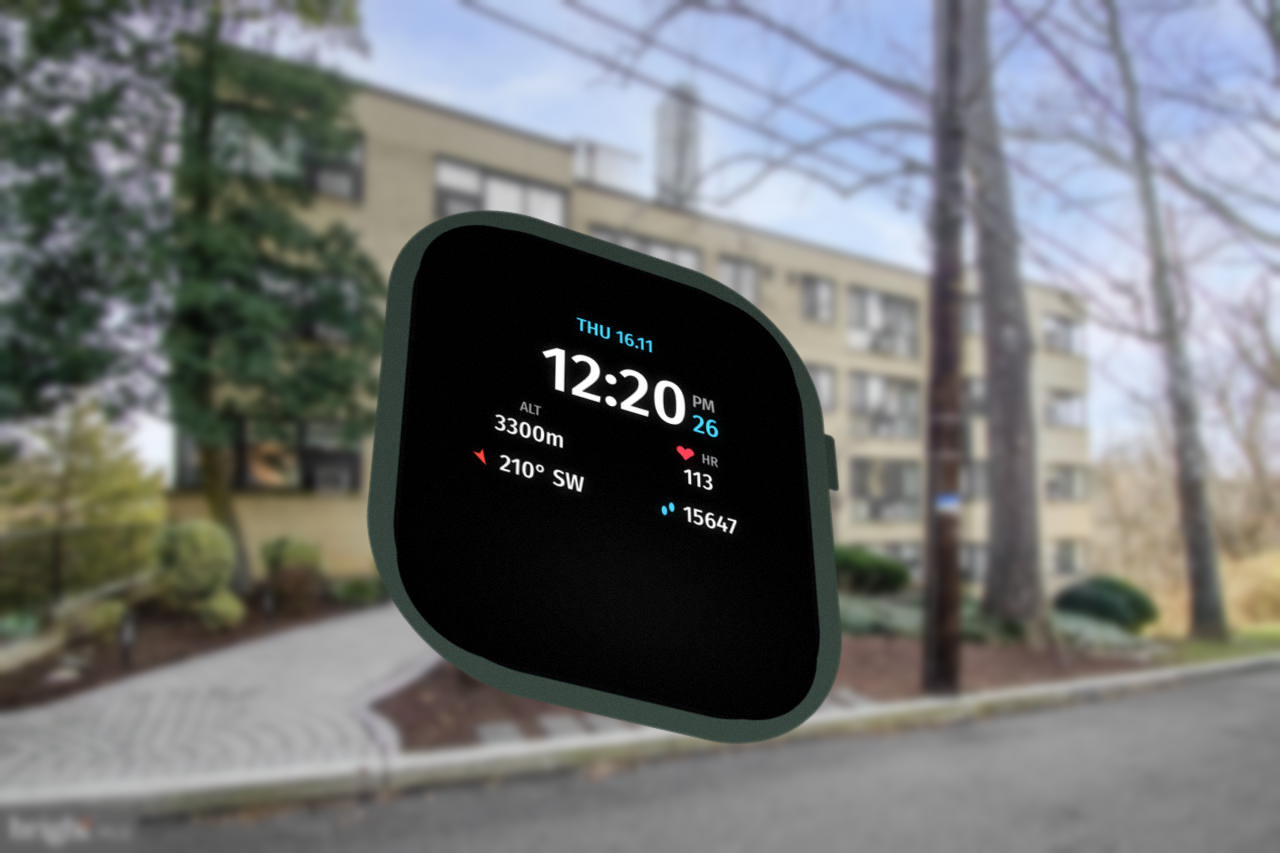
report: 12h20m26s
